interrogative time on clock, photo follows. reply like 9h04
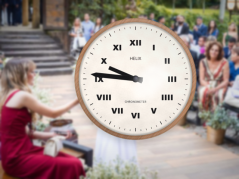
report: 9h46
